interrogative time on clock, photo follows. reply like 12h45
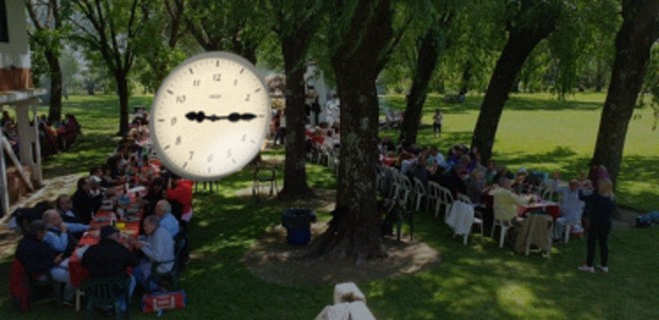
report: 9h15
